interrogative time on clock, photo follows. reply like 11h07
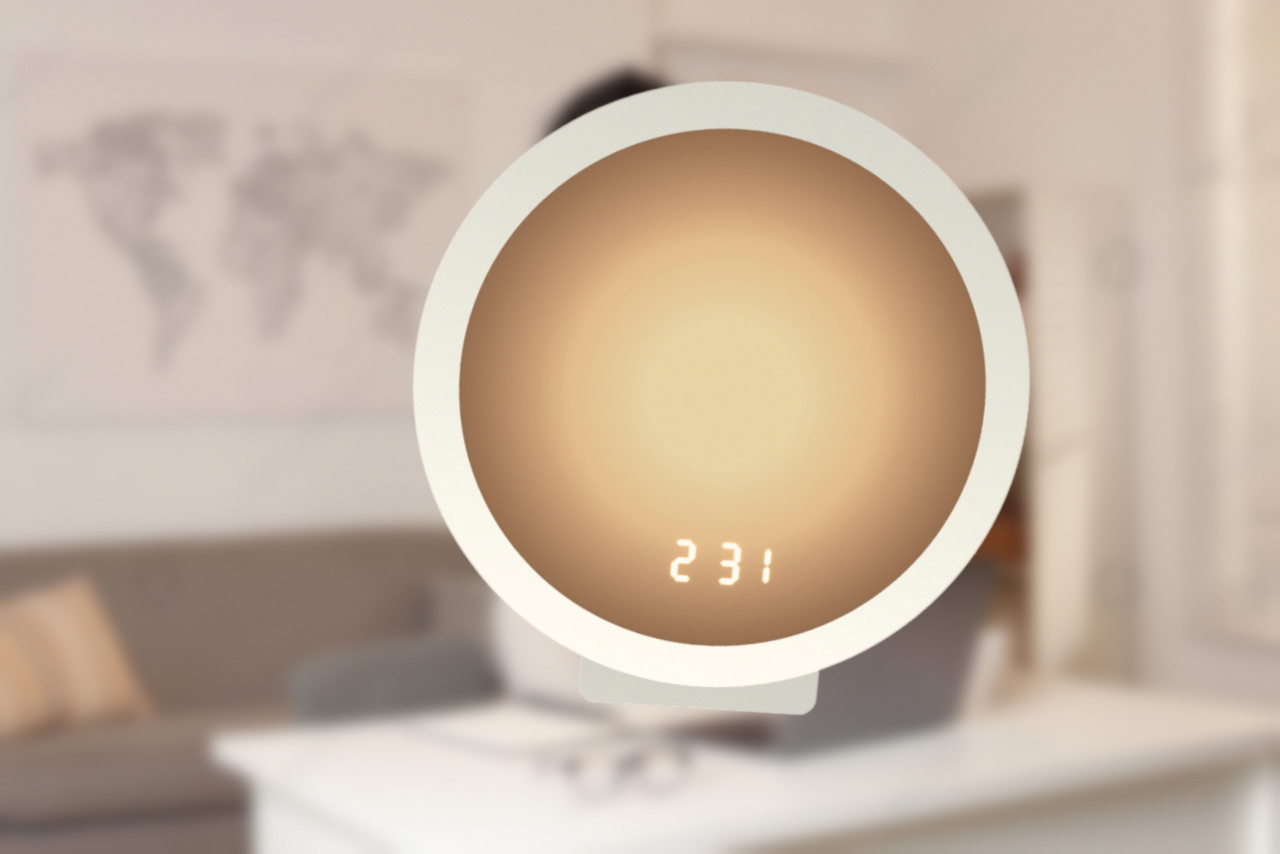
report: 2h31
